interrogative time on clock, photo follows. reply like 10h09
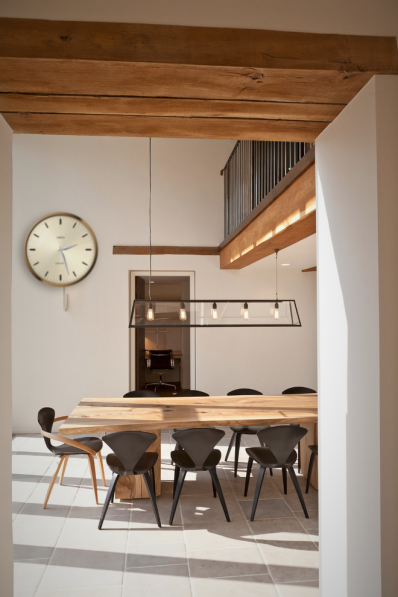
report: 2h27
